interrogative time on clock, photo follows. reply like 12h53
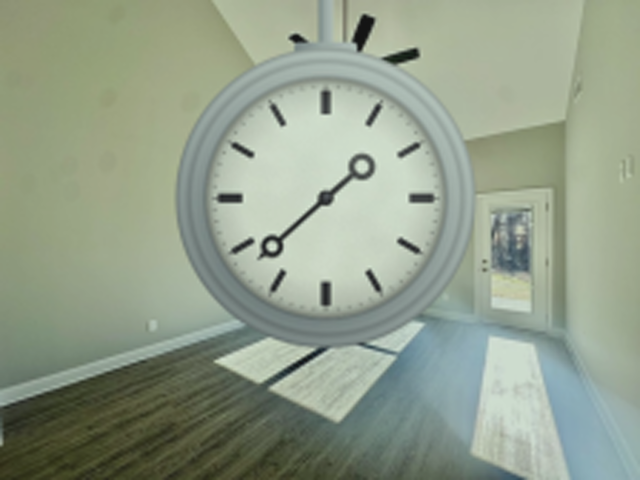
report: 1h38
